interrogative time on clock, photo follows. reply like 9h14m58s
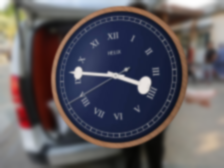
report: 3h46m41s
